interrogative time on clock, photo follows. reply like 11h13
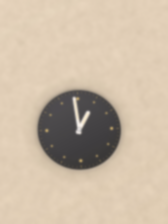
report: 12h59
